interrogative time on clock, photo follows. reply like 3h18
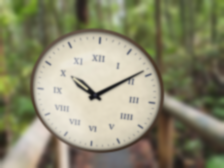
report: 10h09
